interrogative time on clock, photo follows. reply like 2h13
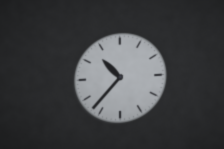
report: 10h37
